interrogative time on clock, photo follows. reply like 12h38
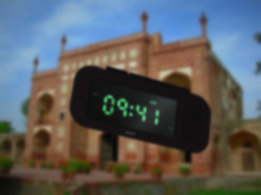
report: 9h41
